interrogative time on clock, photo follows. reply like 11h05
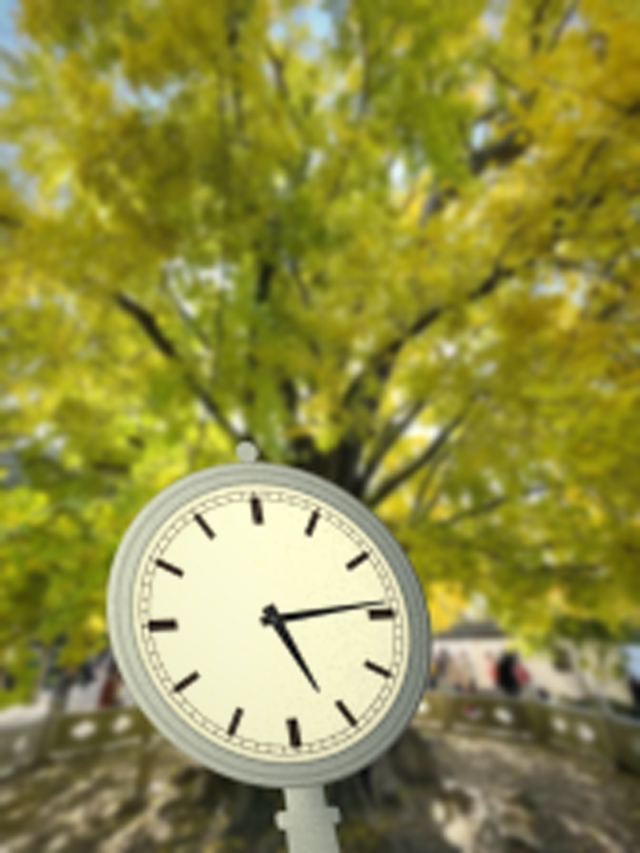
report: 5h14
